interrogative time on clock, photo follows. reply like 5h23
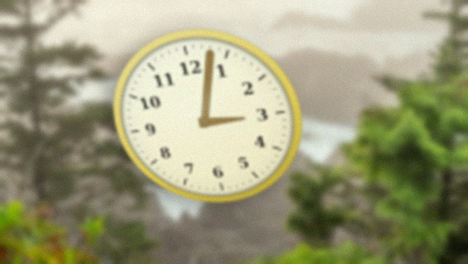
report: 3h03
